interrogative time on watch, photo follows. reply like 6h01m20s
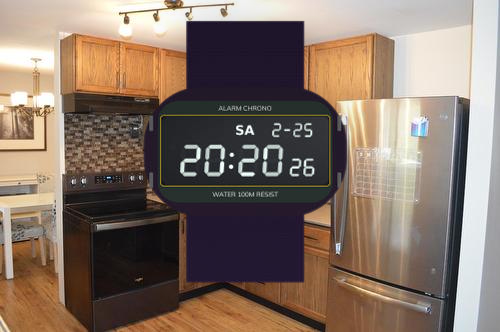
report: 20h20m26s
